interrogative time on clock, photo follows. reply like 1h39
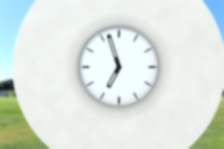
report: 6h57
